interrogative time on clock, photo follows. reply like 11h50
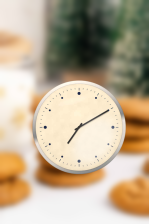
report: 7h10
